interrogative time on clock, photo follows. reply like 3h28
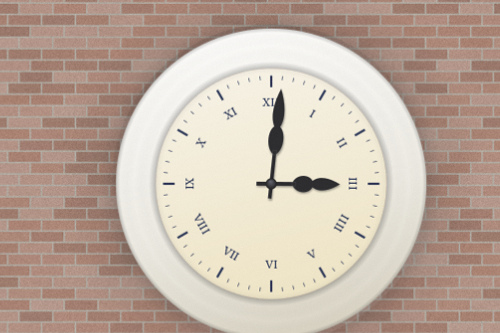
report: 3h01
